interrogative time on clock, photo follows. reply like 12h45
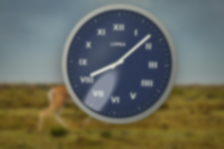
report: 8h08
